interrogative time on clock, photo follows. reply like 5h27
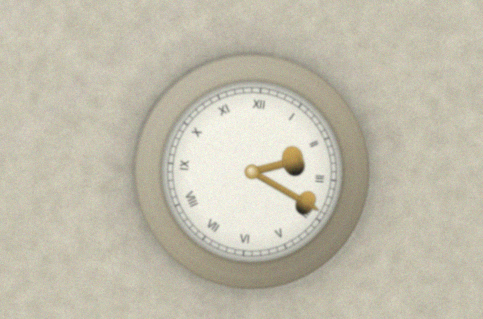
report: 2h19
